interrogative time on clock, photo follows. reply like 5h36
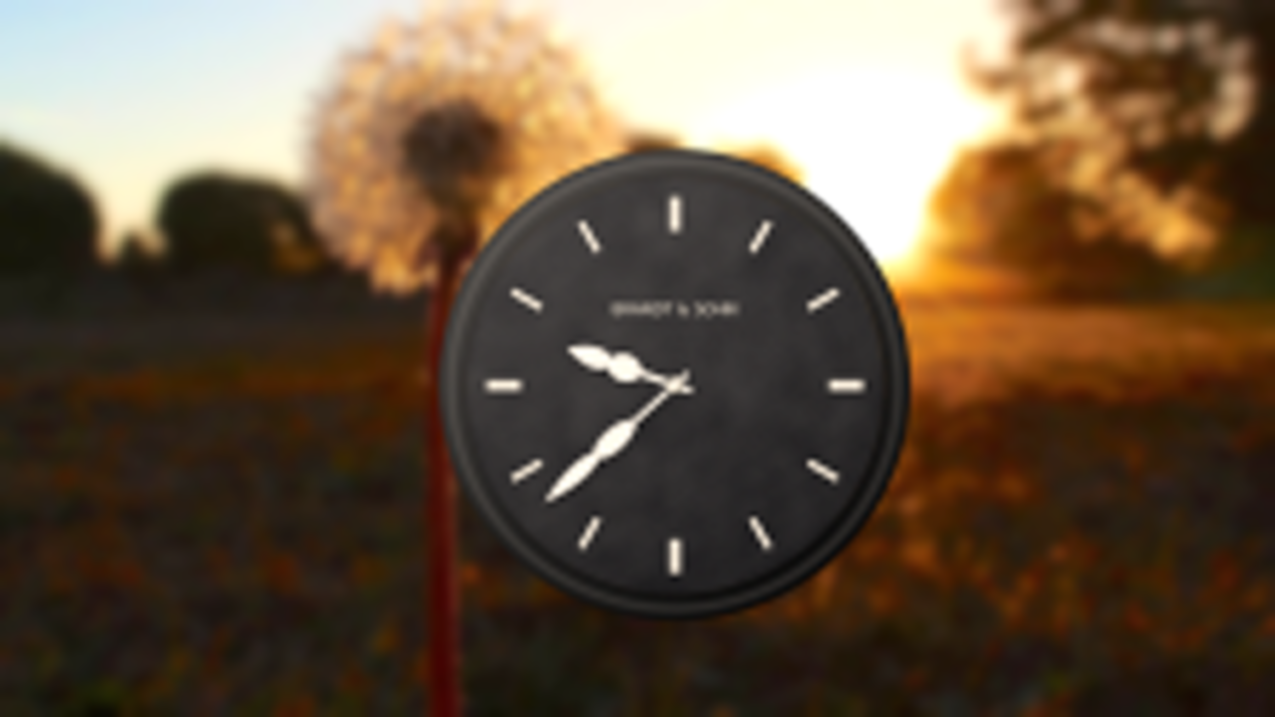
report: 9h38
